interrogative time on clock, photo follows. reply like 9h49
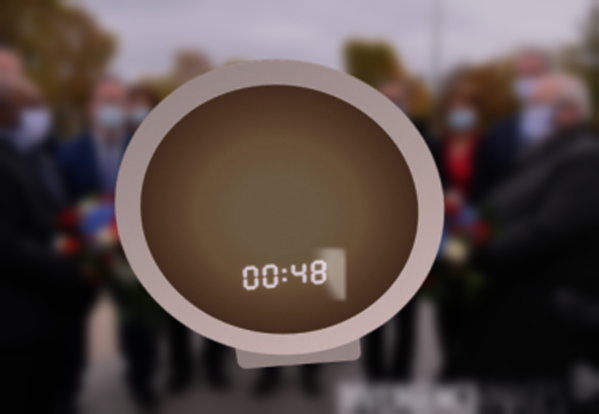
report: 0h48
